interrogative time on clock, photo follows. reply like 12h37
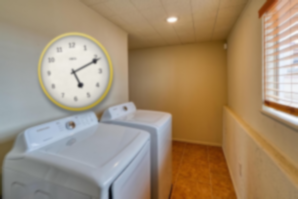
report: 5h11
